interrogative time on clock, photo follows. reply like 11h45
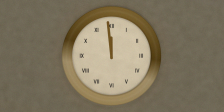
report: 11h59
